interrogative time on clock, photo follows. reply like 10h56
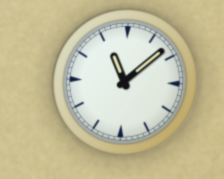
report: 11h08
